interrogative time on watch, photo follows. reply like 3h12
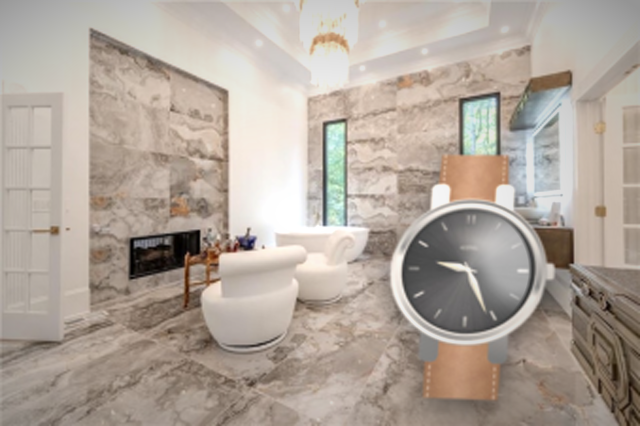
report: 9h26
